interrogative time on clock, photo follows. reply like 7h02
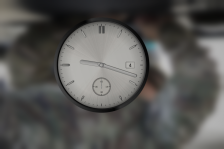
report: 9h18
